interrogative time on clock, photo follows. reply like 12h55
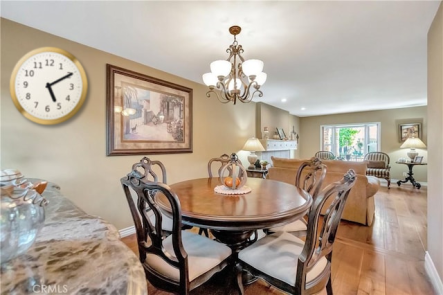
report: 5h10
